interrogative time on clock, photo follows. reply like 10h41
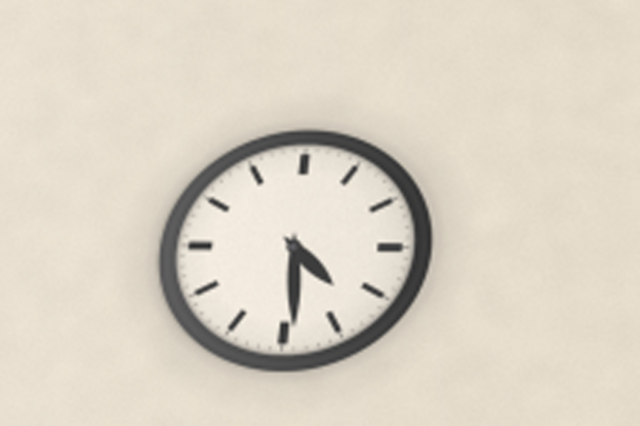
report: 4h29
